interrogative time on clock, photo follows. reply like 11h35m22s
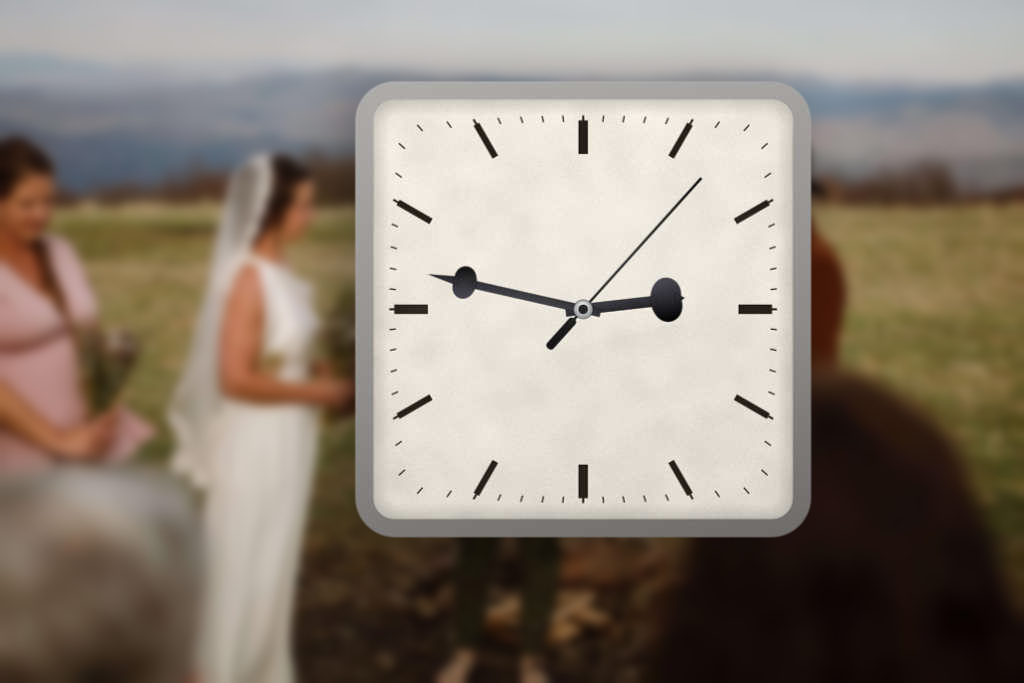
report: 2h47m07s
